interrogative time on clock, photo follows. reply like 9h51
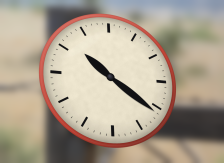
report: 10h21
